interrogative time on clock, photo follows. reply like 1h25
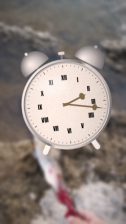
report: 2h17
